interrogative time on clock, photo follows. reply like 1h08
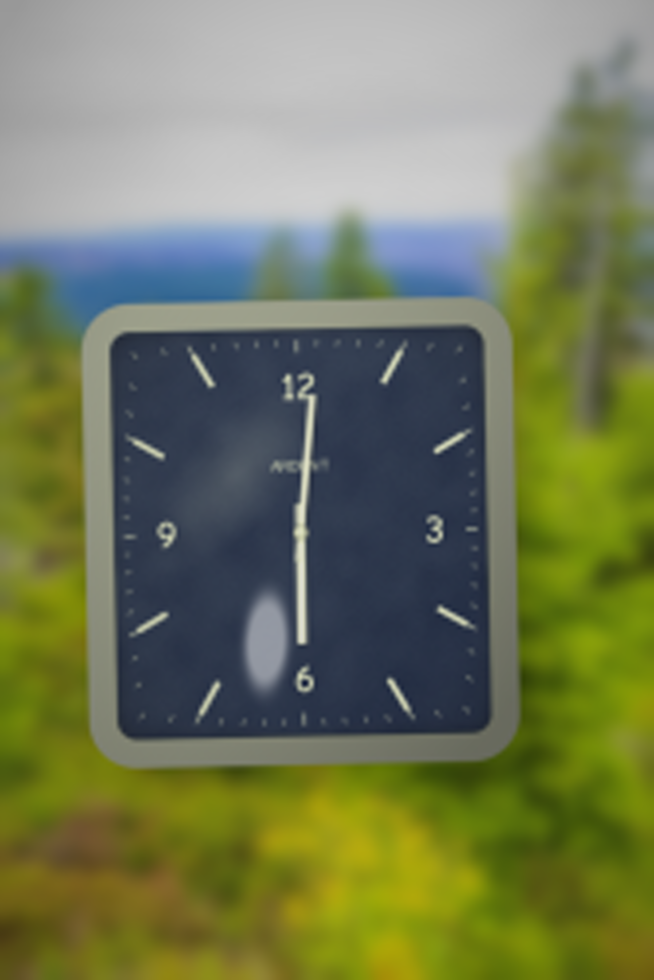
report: 6h01
